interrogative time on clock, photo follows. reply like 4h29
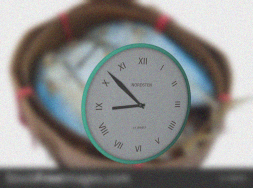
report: 8h52
